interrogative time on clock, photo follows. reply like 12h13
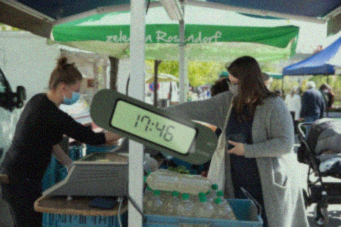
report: 17h46
